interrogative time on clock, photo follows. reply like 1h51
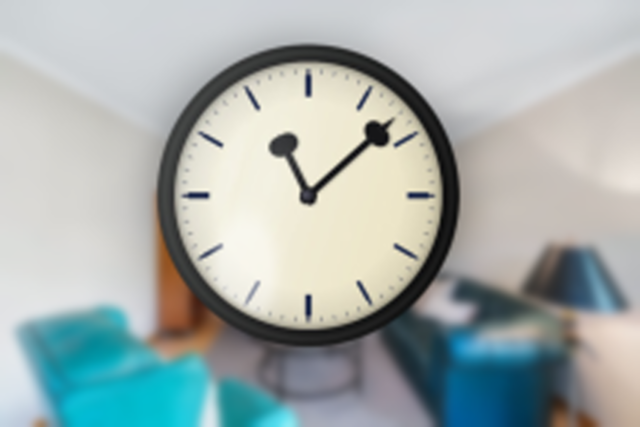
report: 11h08
